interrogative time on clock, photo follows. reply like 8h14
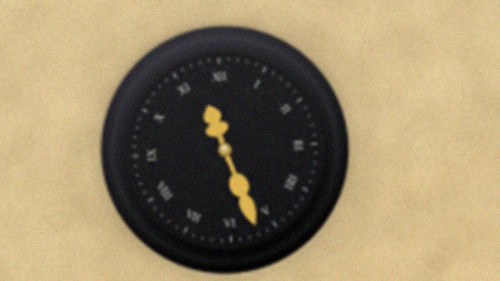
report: 11h27
